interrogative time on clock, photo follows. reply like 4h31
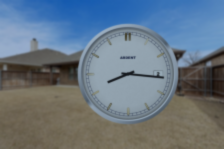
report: 8h16
